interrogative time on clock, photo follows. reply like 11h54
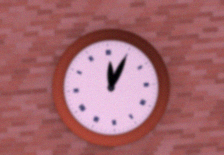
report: 12h05
